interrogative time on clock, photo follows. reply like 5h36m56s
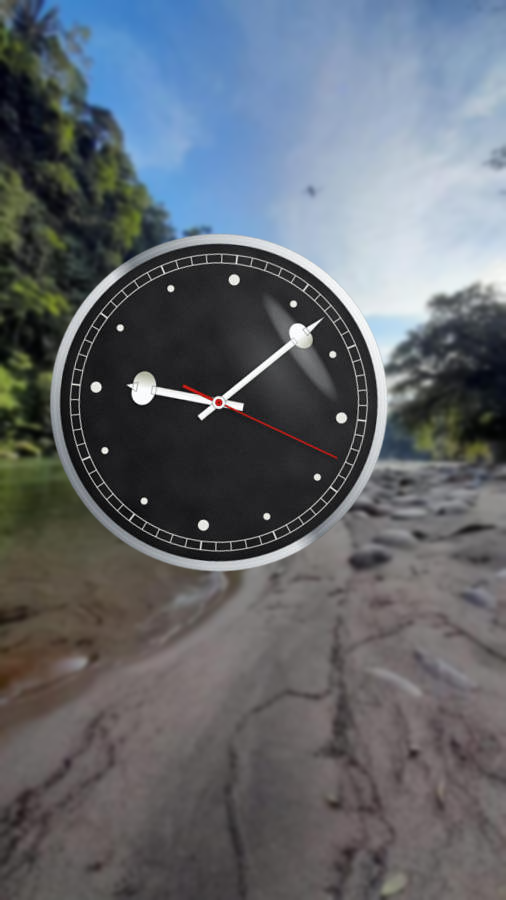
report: 9h07m18s
